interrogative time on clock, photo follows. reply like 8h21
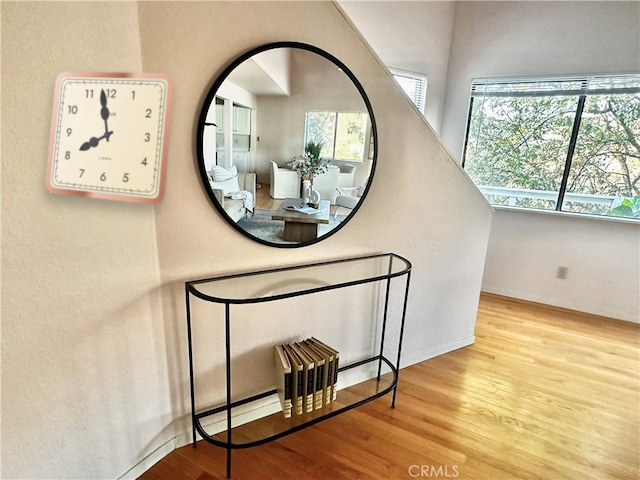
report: 7h58
